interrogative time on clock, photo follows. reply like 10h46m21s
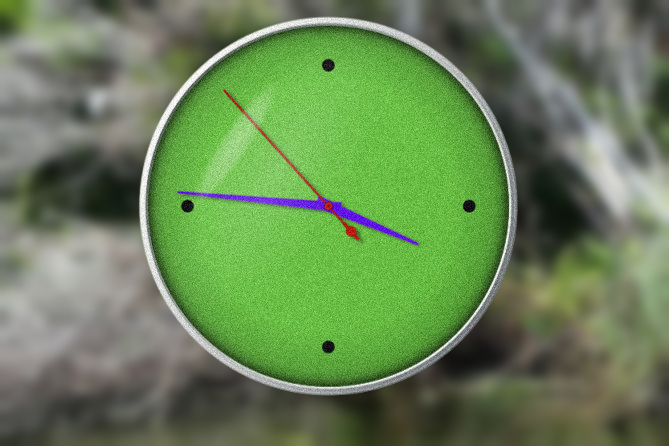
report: 3h45m53s
